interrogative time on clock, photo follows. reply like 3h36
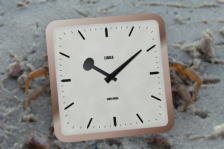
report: 10h09
